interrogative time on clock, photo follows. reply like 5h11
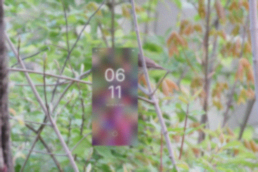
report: 6h11
